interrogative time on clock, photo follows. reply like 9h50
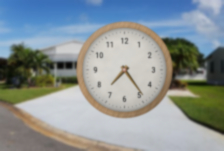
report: 7h24
